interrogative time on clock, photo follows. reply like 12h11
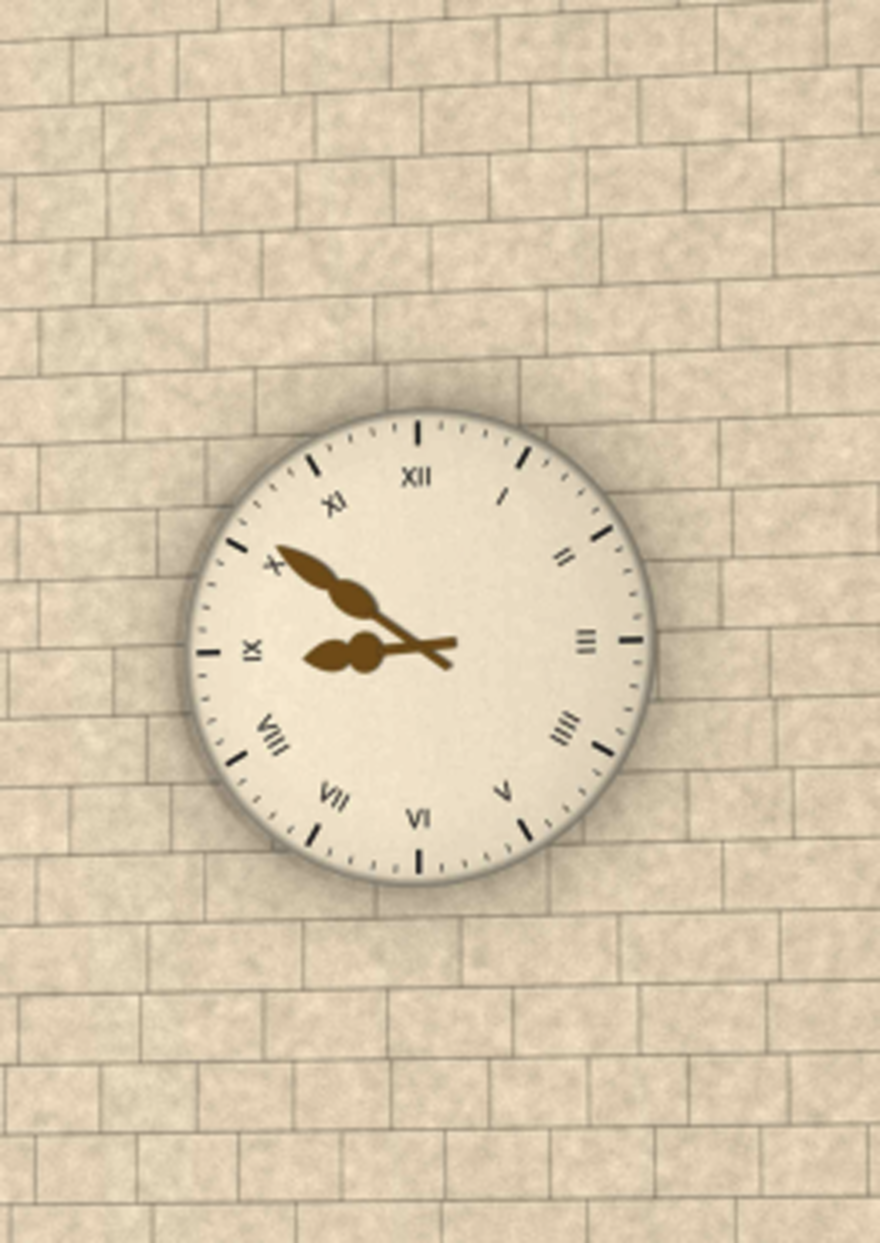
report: 8h51
